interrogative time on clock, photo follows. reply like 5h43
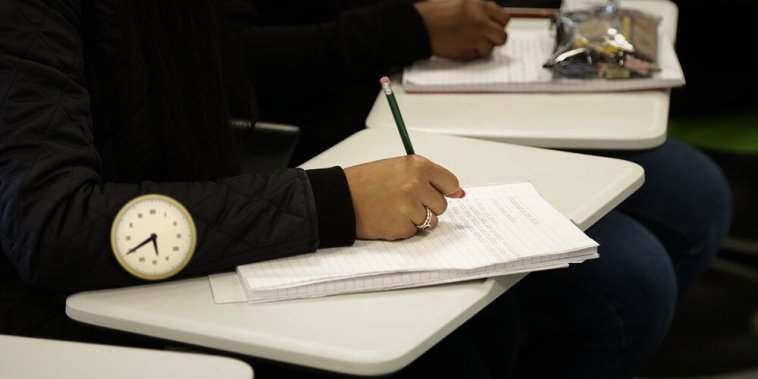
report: 5h40
